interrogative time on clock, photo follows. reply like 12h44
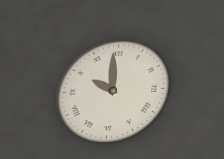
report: 9h59
